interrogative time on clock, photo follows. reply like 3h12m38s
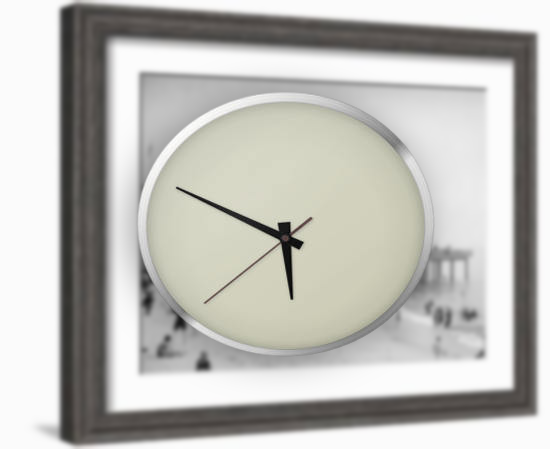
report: 5h49m38s
